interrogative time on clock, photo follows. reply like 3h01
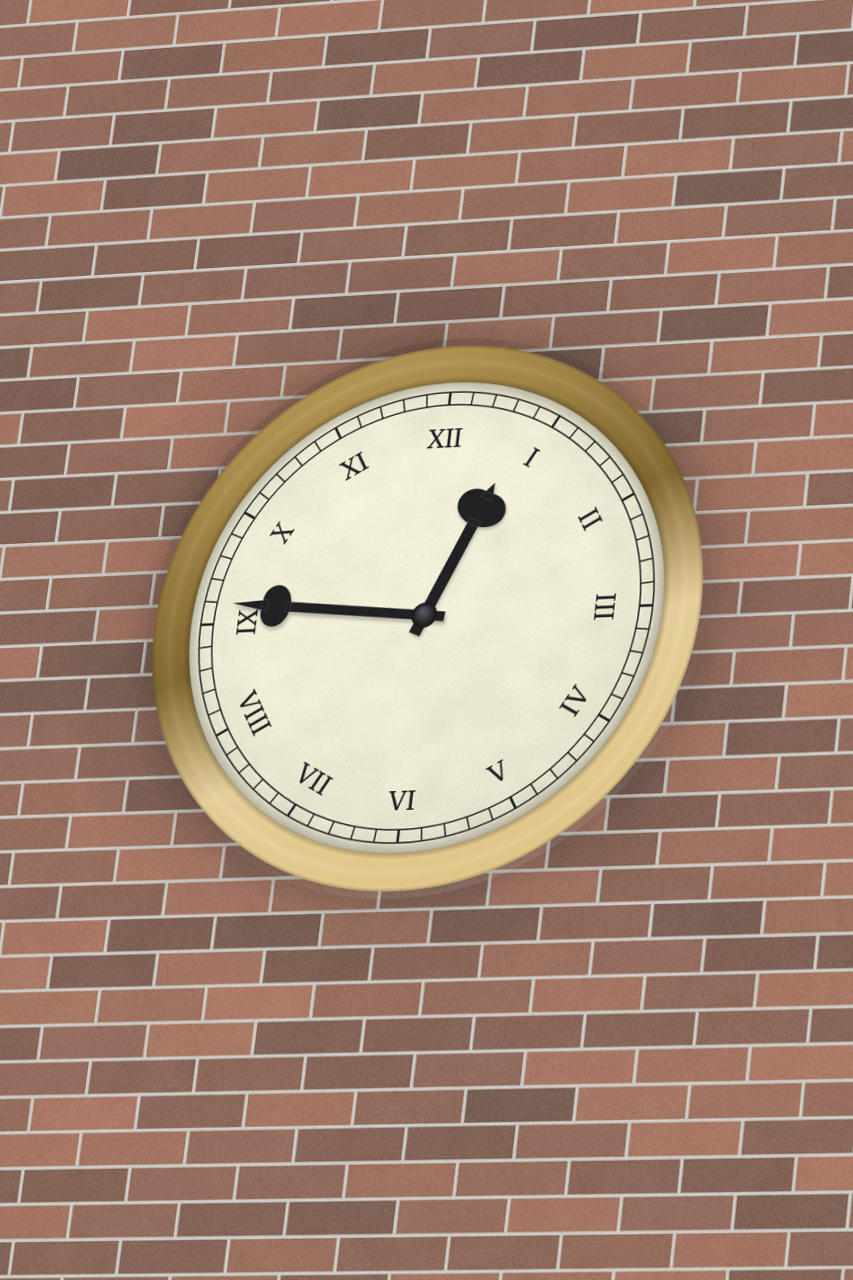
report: 12h46
